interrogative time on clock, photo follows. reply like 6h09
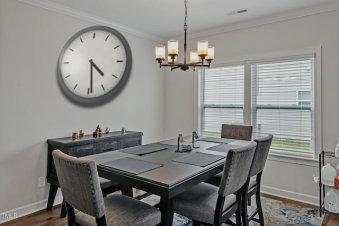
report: 4h29
